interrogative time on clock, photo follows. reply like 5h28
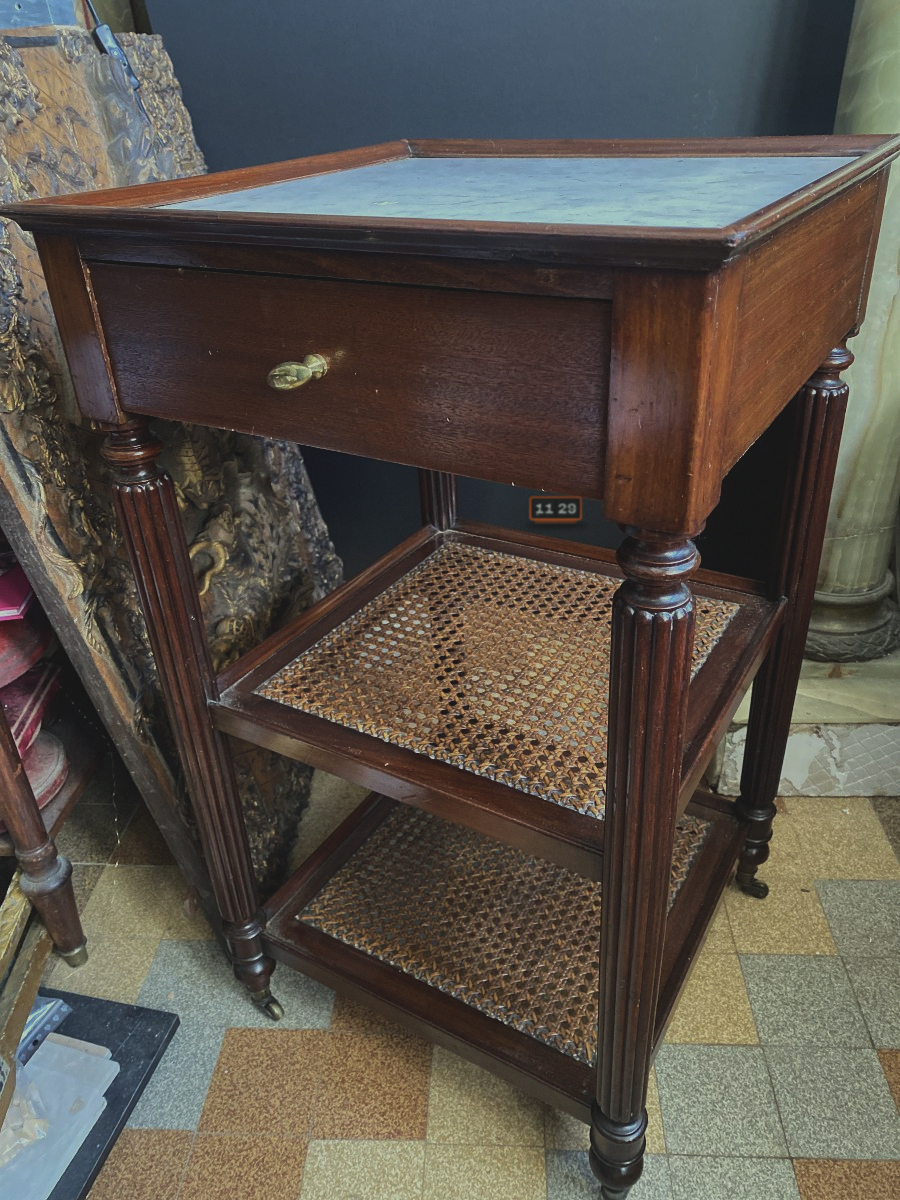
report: 11h29
